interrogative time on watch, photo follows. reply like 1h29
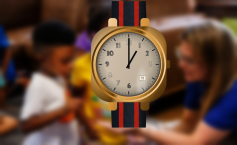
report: 1h00
